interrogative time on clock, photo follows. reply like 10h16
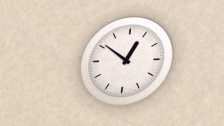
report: 12h51
